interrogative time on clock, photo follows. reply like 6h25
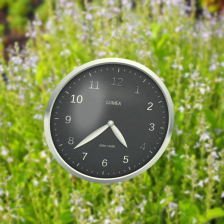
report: 4h38
